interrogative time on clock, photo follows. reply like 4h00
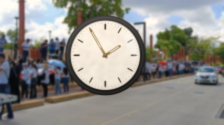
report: 1h55
